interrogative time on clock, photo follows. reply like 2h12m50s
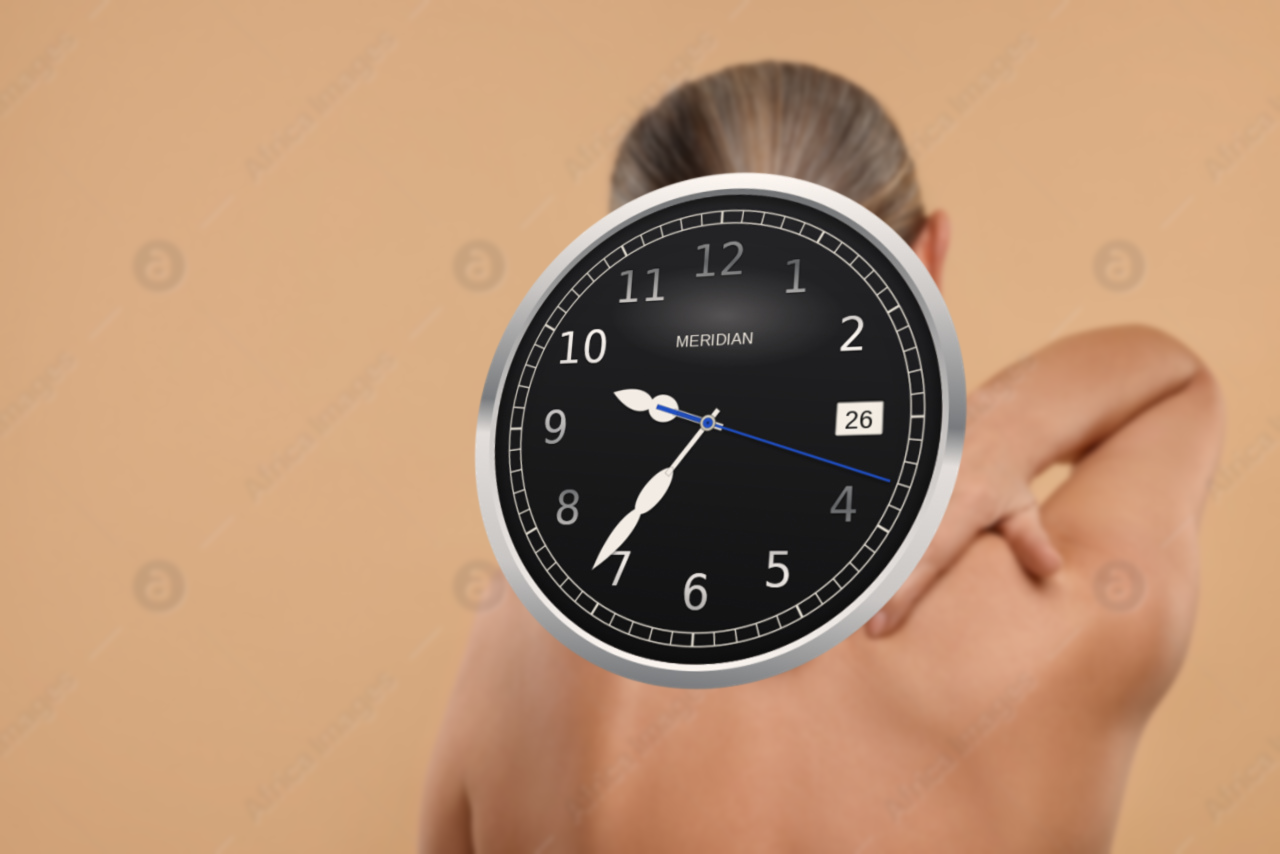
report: 9h36m18s
